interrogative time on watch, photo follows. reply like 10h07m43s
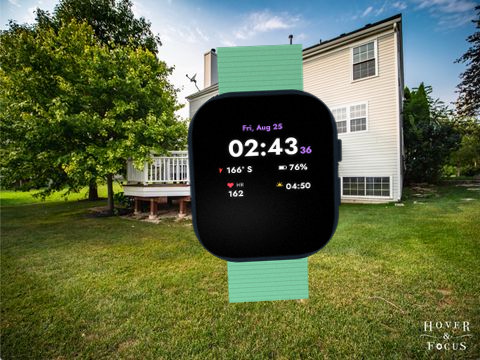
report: 2h43m36s
